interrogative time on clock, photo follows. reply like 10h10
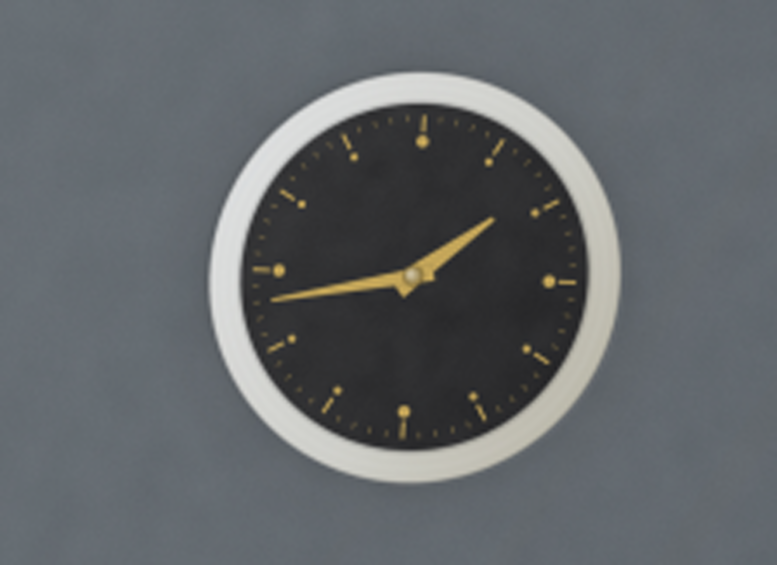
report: 1h43
